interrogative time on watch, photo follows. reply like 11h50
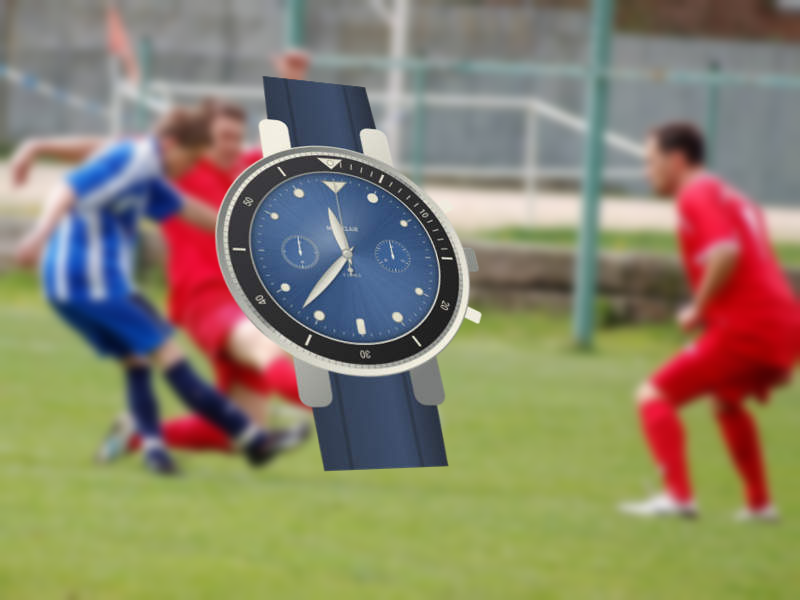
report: 11h37
